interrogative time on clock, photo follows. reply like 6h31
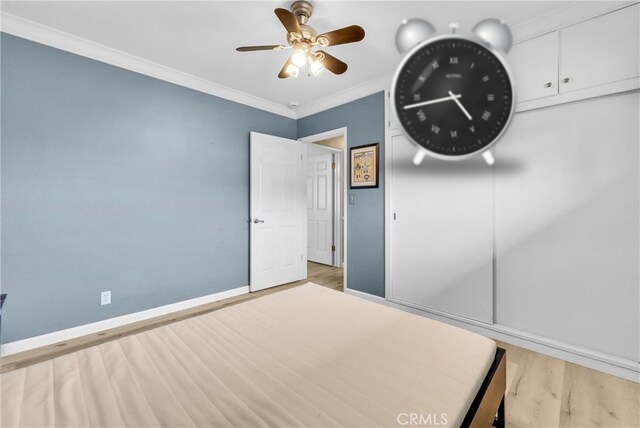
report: 4h43
